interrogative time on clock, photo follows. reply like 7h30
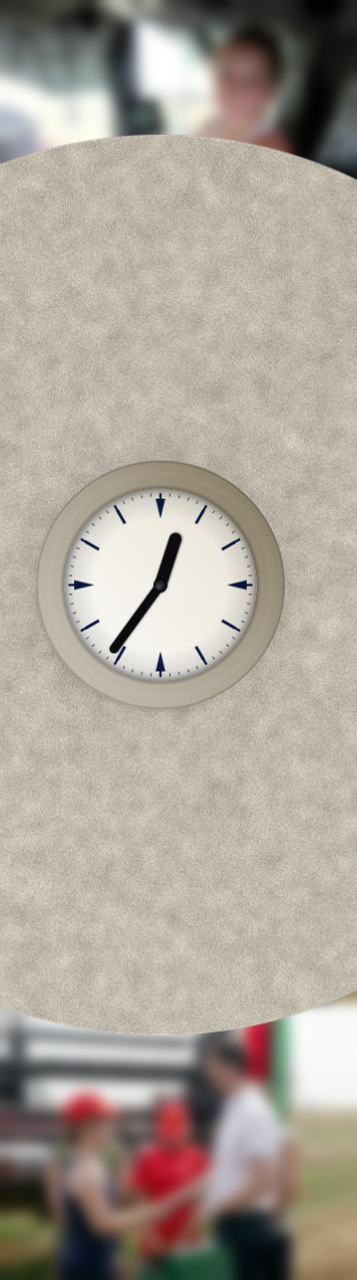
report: 12h36
